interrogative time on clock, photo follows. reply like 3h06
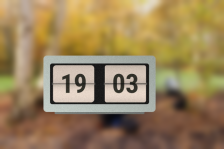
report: 19h03
